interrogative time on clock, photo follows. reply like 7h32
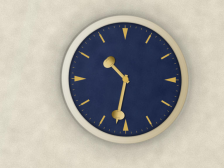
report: 10h32
